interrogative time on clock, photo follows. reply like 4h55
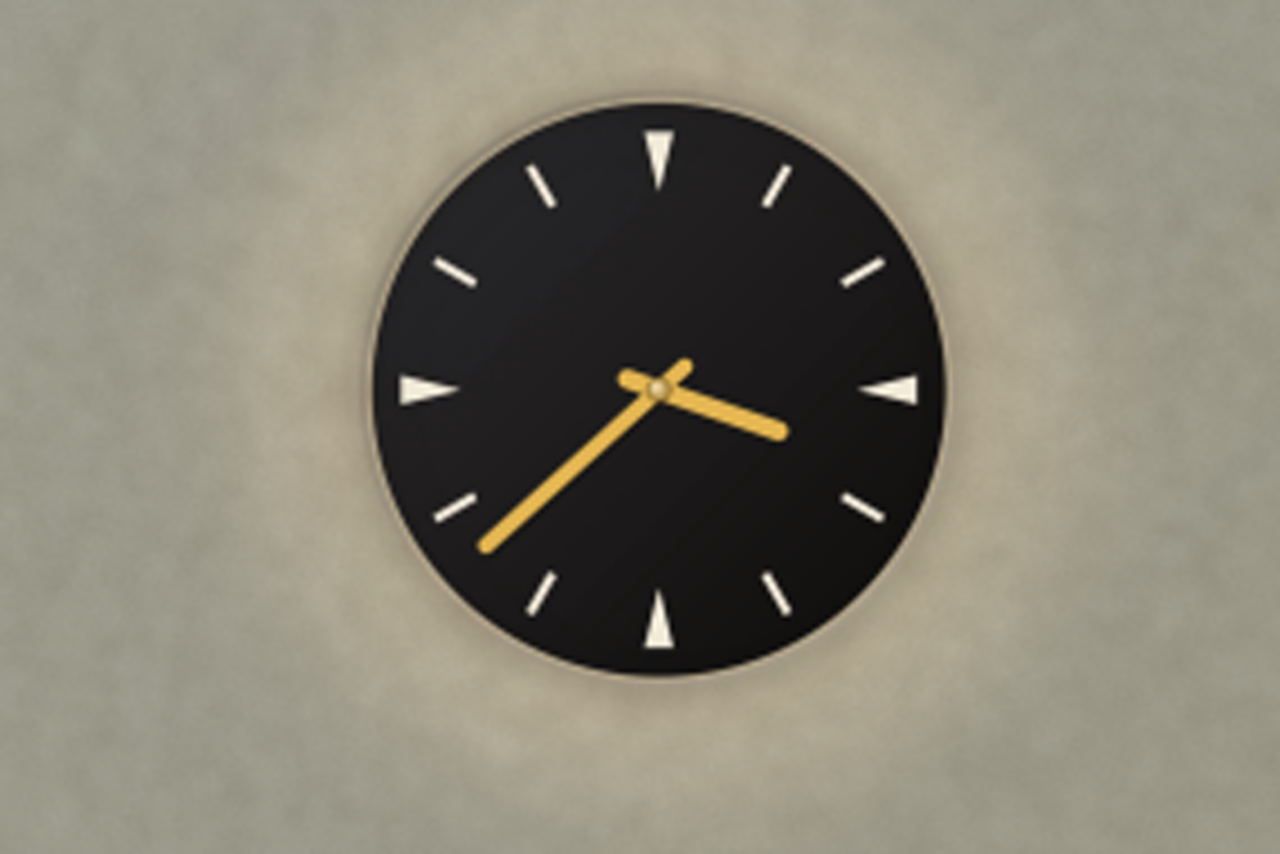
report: 3h38
